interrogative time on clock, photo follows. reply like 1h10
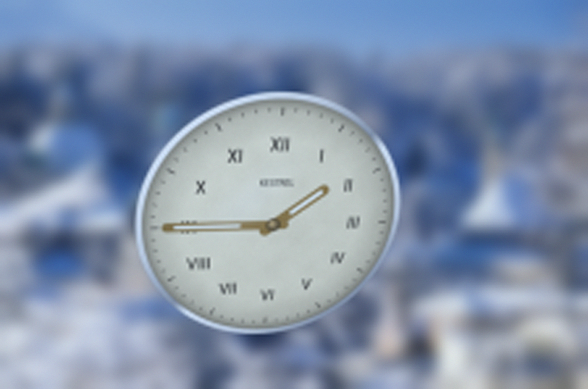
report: 1h45
